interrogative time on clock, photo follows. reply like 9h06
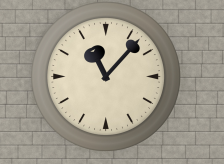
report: 11h07
